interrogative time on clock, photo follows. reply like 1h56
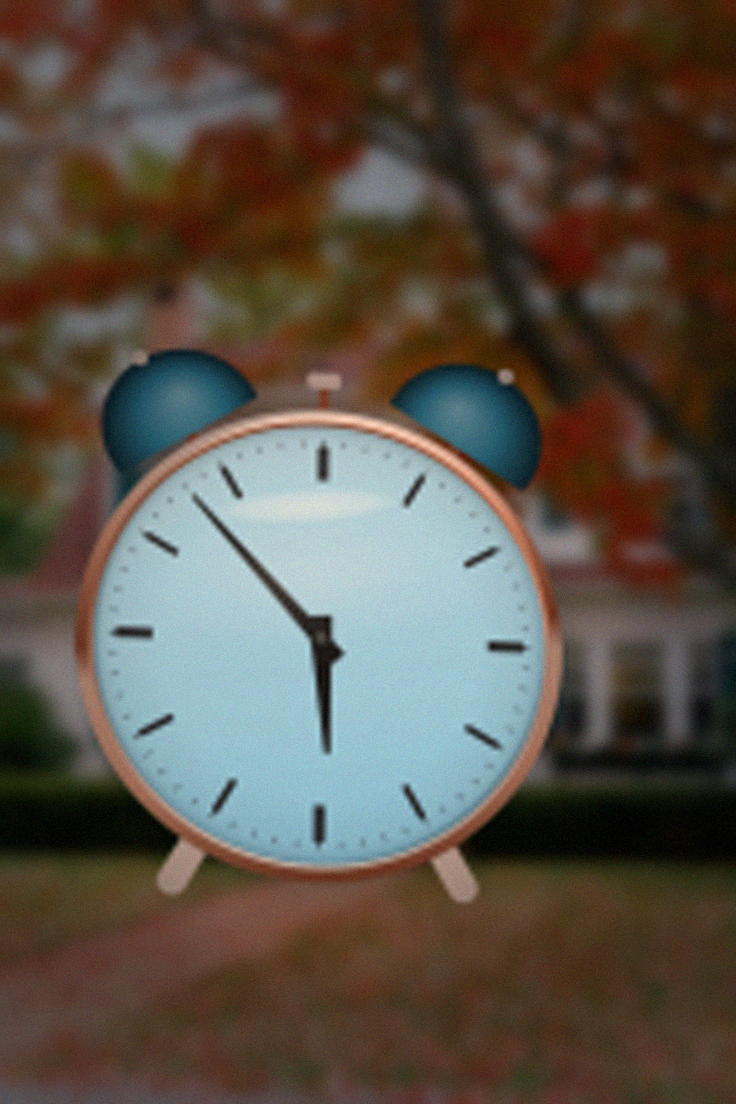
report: 5h53
